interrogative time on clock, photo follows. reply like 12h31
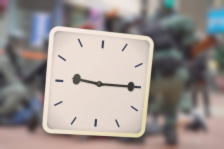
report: 9h15
